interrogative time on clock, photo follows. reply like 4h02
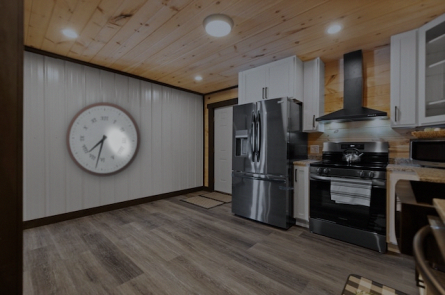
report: 7h32
